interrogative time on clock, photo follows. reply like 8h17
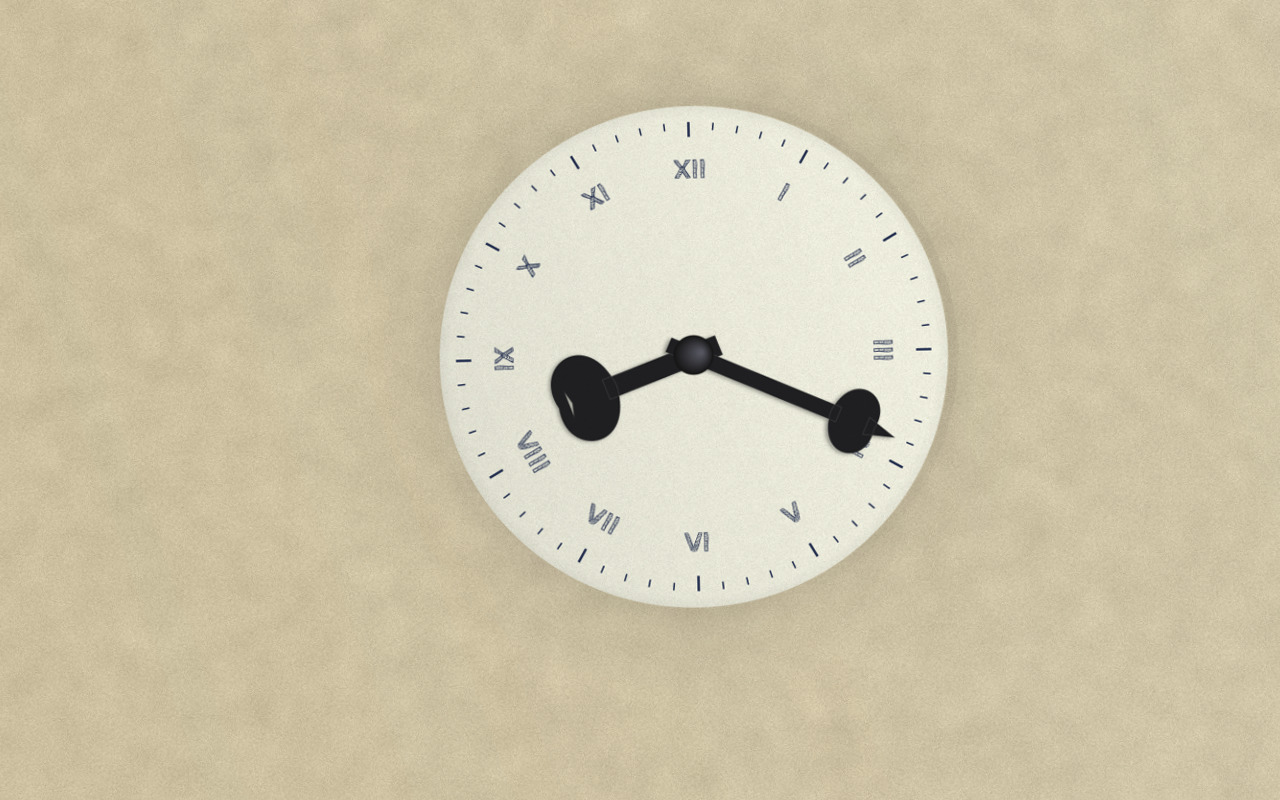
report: 8h19
